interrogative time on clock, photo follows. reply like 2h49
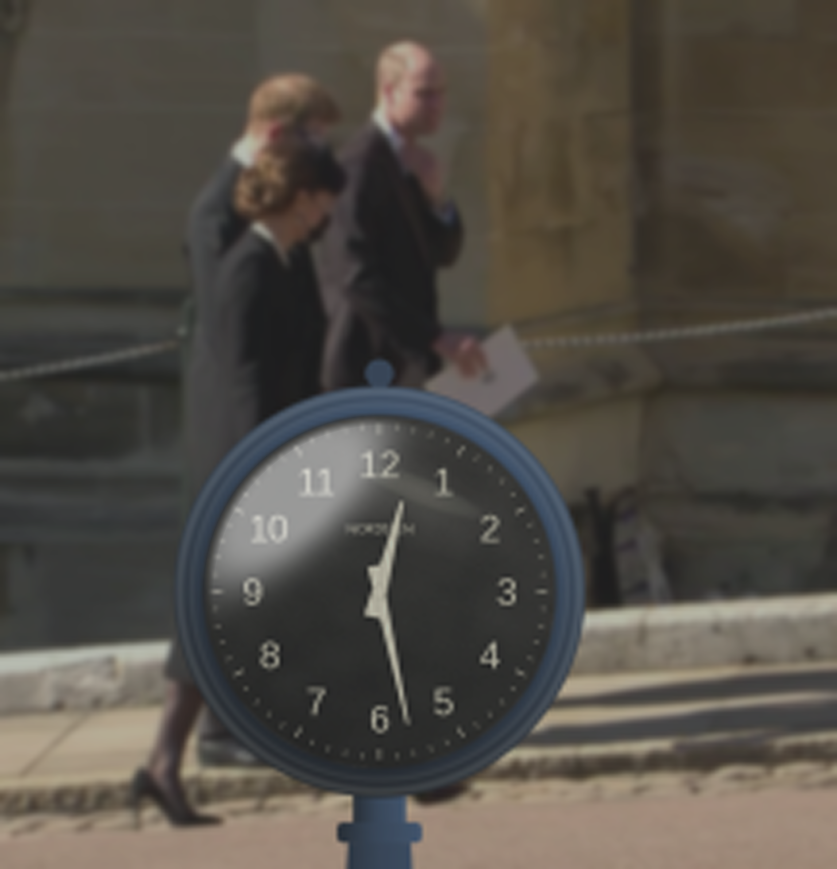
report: 12h28
